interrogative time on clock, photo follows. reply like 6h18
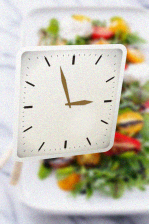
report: 2h57
